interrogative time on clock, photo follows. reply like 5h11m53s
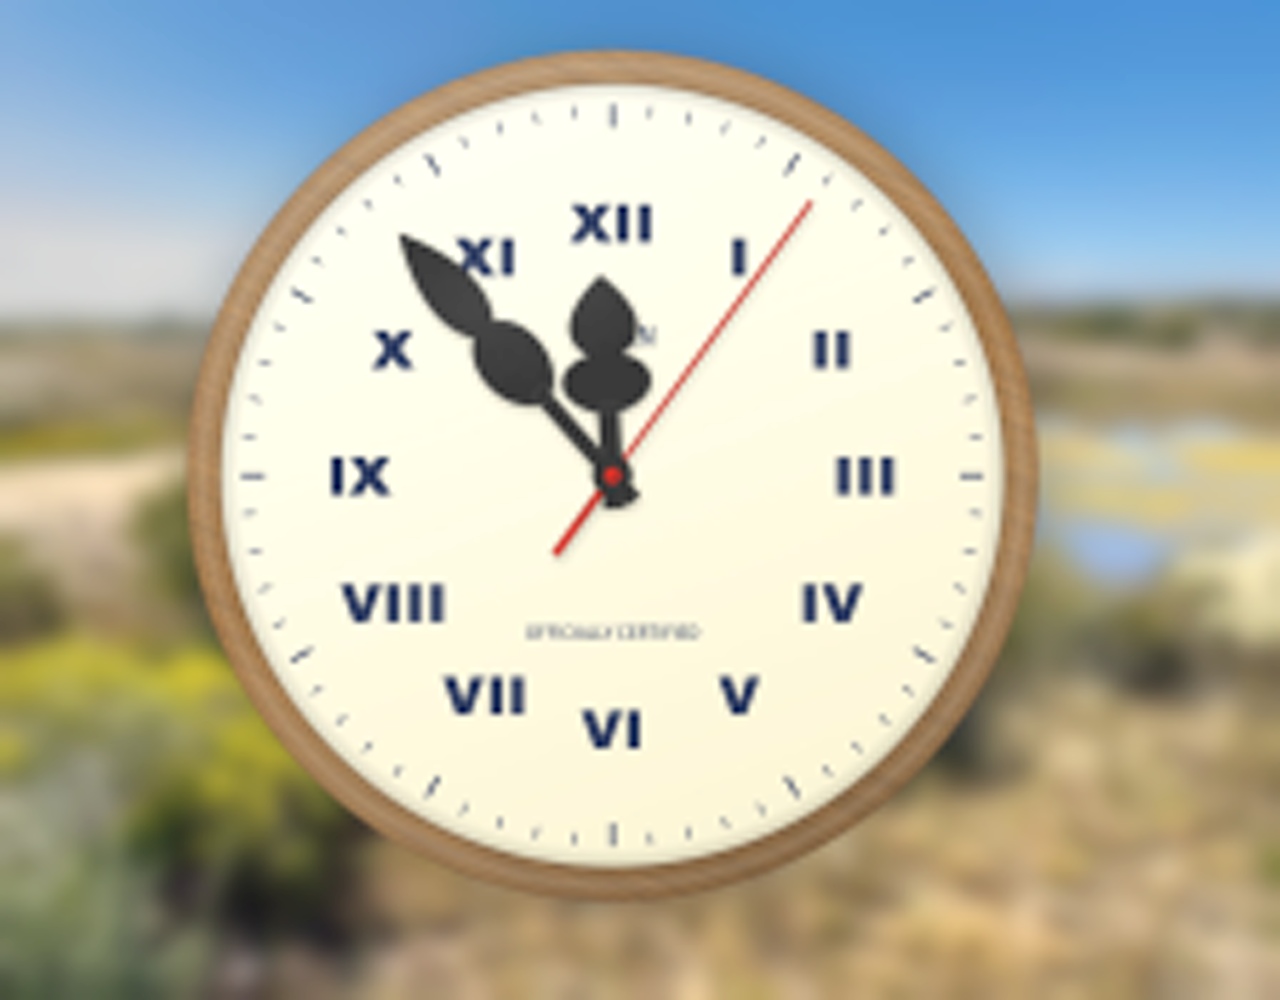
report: 11h53m06s
